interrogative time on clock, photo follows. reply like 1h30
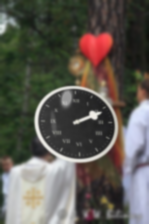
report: 2h11
